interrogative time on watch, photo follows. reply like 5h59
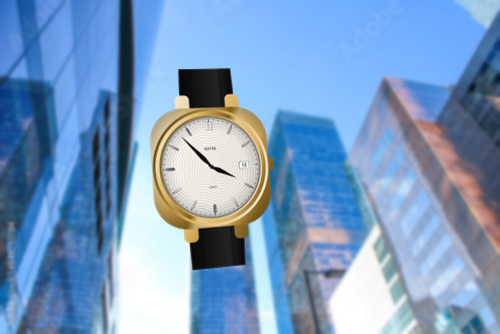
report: 3h53
